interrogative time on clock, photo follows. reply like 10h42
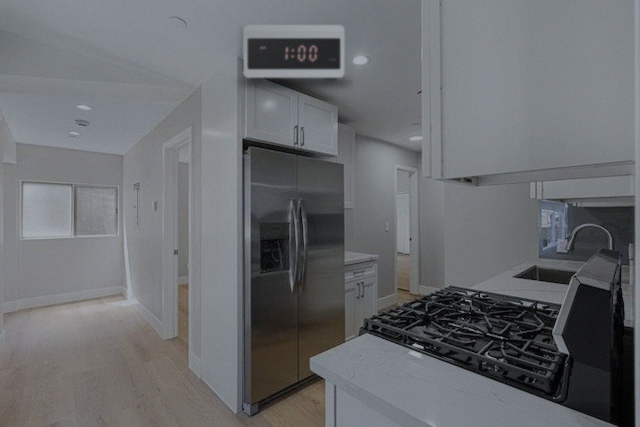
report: 1h00
